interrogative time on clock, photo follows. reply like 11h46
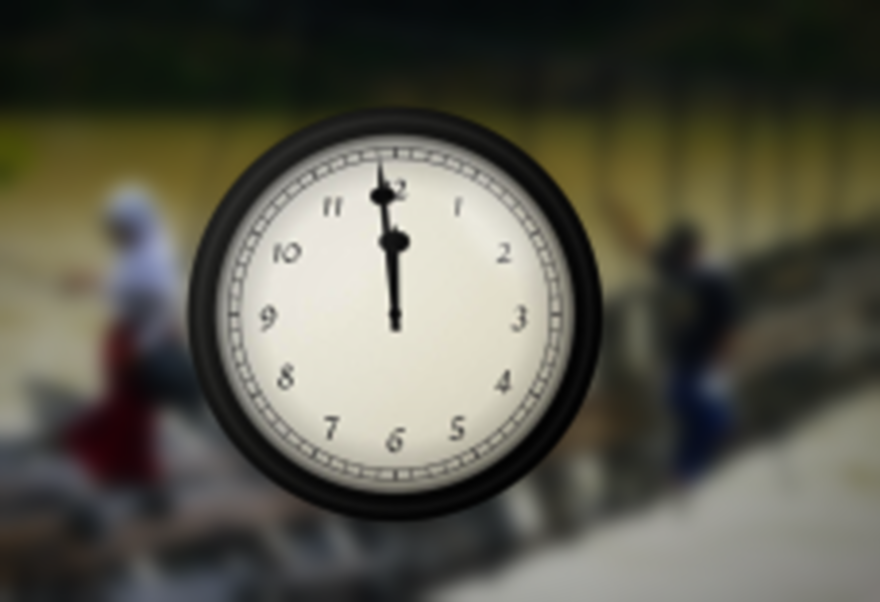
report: 11h59
